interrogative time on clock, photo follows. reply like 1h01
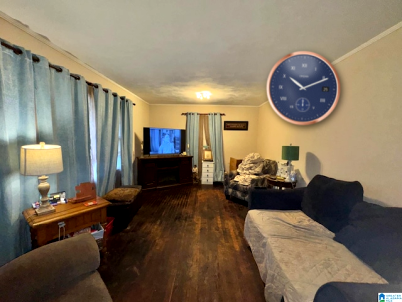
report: 10h11
